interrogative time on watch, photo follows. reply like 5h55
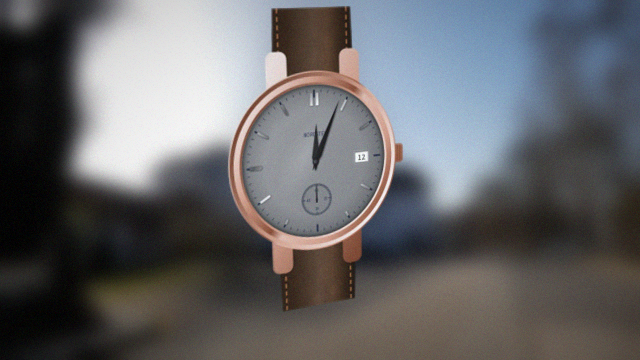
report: 12h04
